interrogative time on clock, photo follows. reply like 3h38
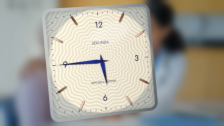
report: 5h45
